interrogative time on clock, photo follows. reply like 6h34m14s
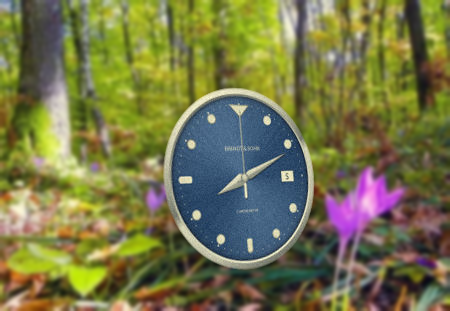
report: 8h11m00s
